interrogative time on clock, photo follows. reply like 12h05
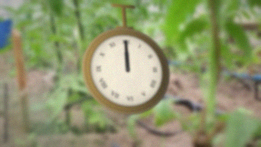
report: 12h00
